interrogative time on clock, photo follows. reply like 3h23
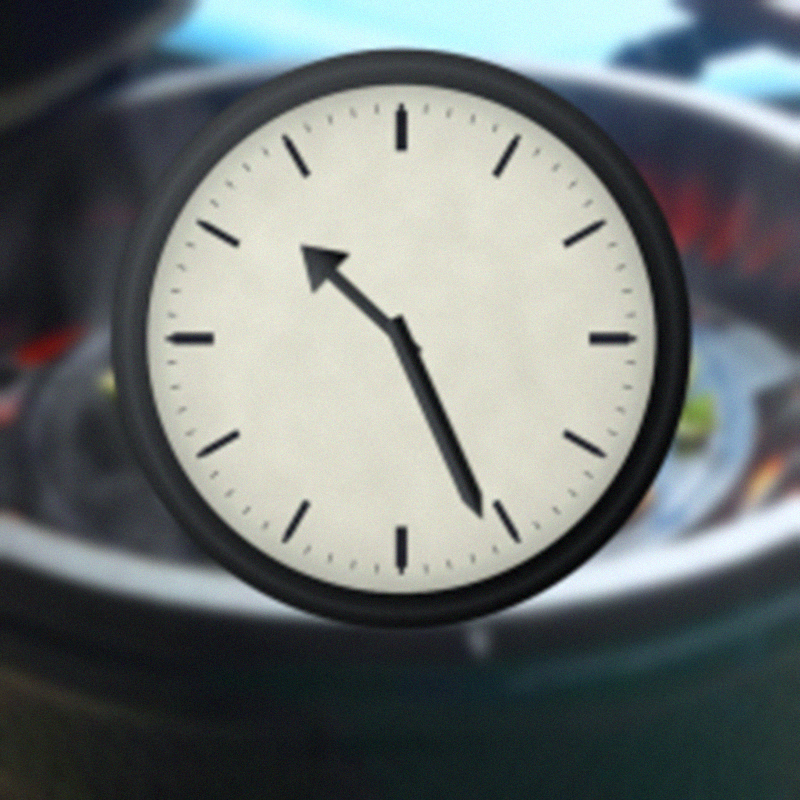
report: 10h26
